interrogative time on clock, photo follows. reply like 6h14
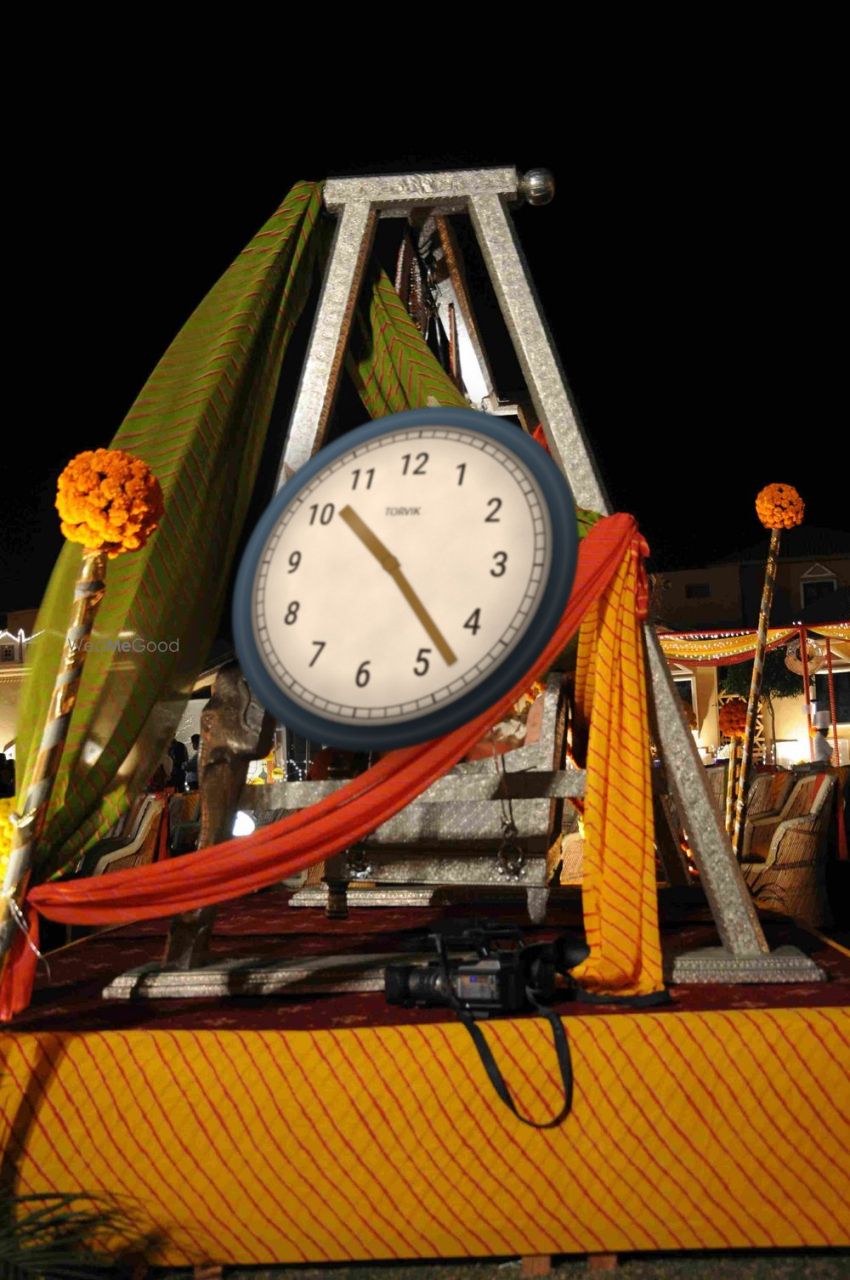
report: 10h23
